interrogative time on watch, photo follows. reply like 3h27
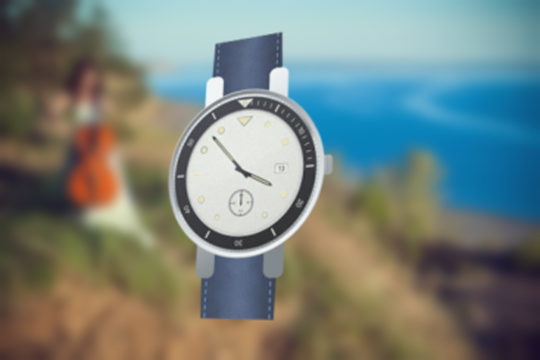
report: 3h53
